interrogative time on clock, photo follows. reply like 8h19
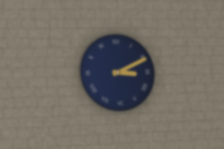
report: 3h11
